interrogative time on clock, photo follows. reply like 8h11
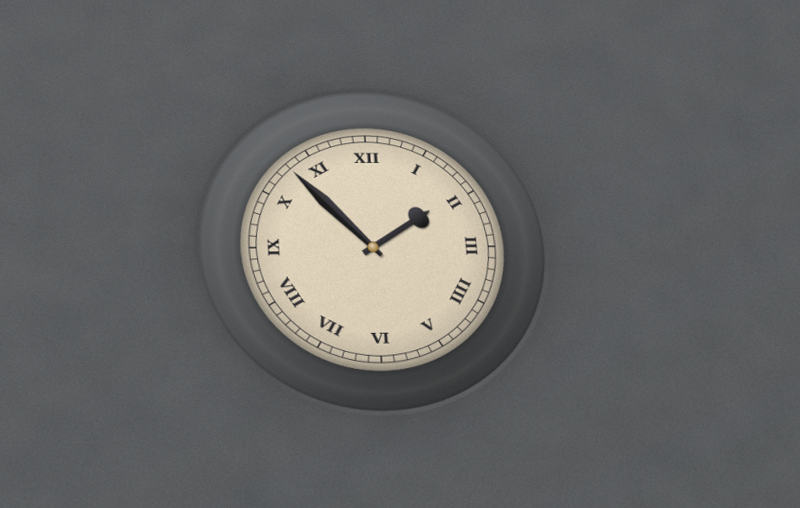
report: 1h53
